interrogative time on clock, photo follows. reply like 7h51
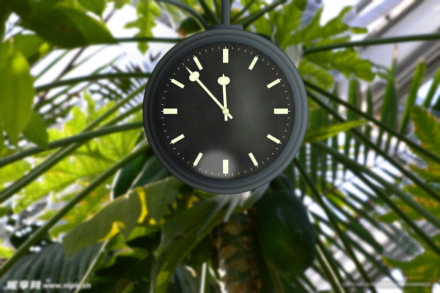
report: 11h53
